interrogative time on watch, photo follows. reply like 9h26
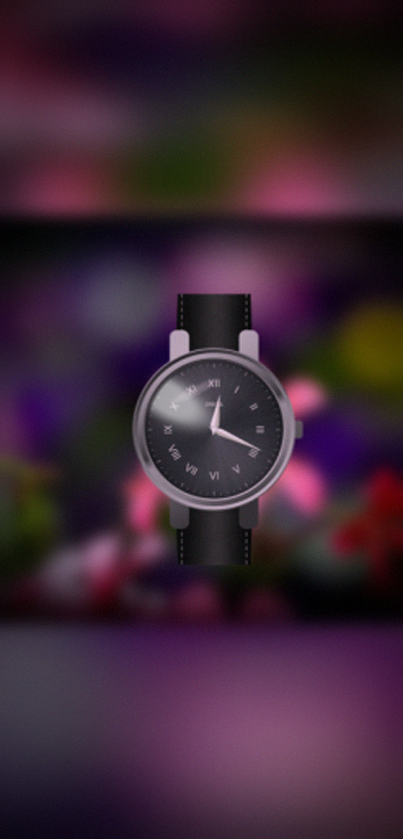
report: 12h19
